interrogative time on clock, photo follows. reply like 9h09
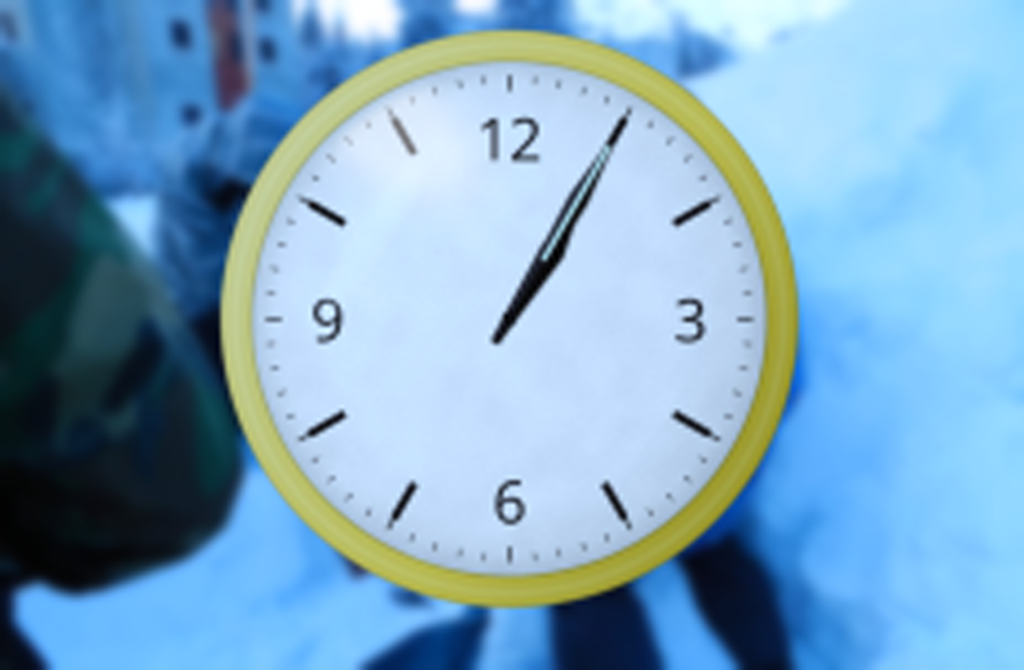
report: 1h05
